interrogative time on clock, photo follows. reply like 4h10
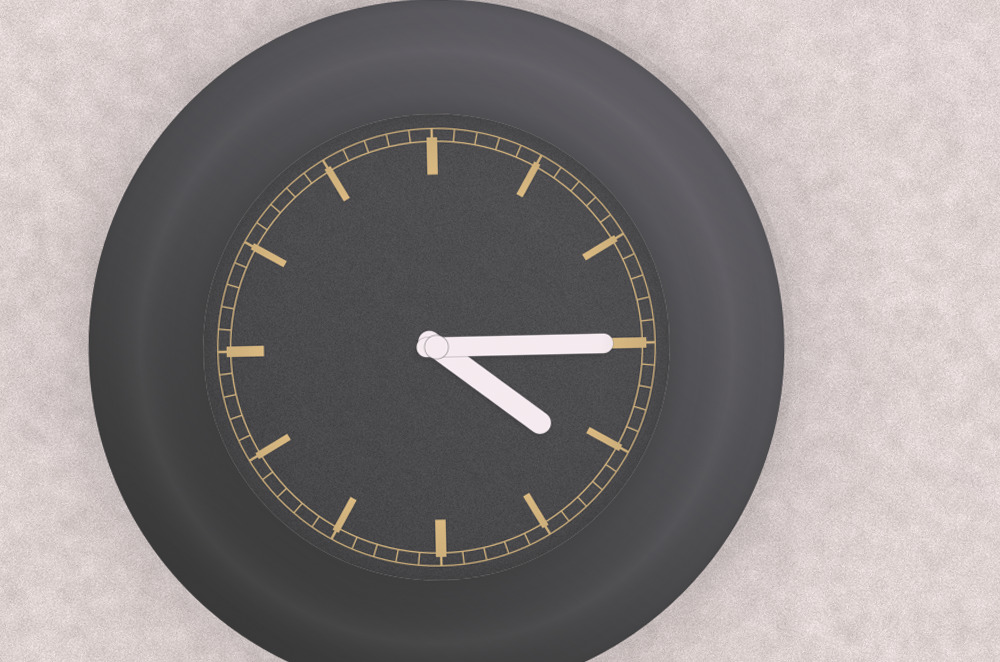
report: 4h15
